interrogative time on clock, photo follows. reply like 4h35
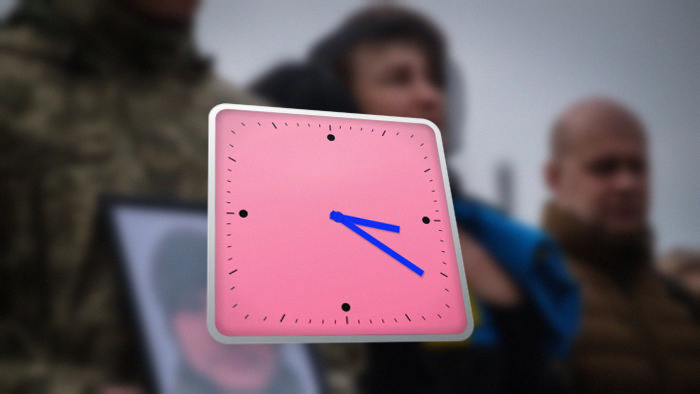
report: 3h21
